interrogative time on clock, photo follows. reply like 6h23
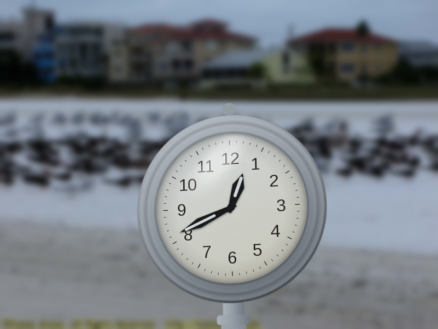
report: 12h41
